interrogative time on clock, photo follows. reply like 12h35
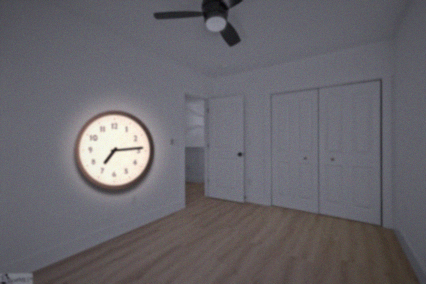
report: 7h14
